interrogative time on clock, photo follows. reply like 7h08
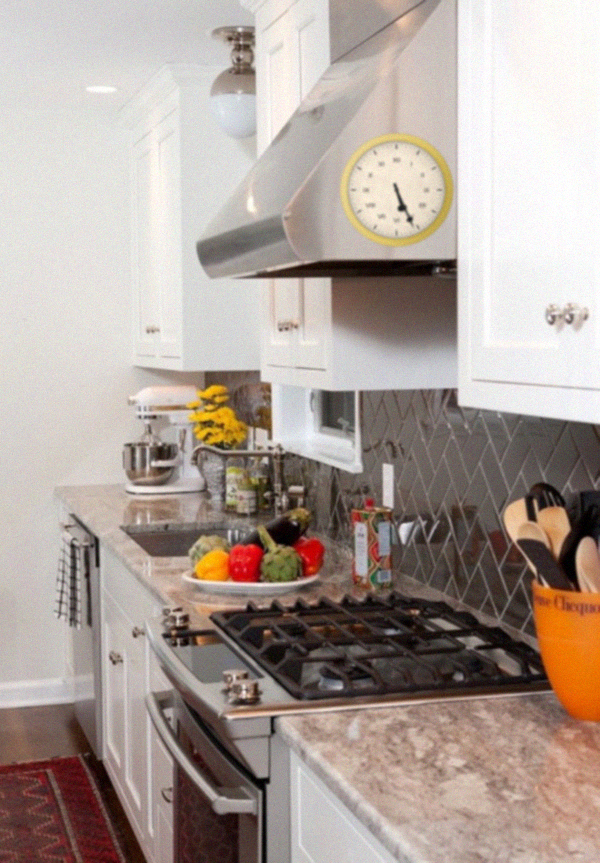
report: 5h26
